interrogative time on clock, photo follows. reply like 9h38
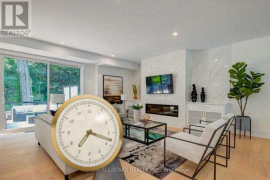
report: 7h18
